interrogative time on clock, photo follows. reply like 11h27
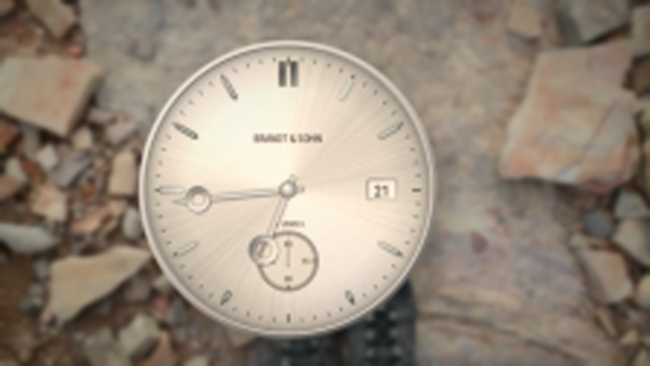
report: 6h44
